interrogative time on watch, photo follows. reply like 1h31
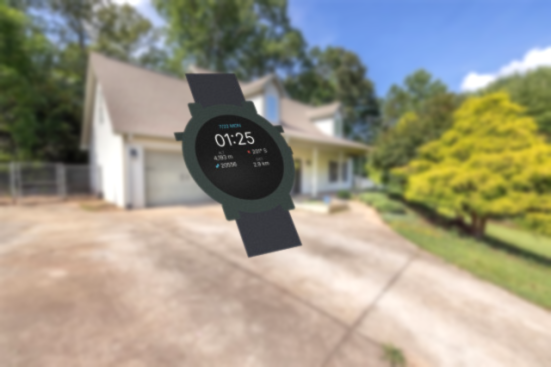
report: 1h25
